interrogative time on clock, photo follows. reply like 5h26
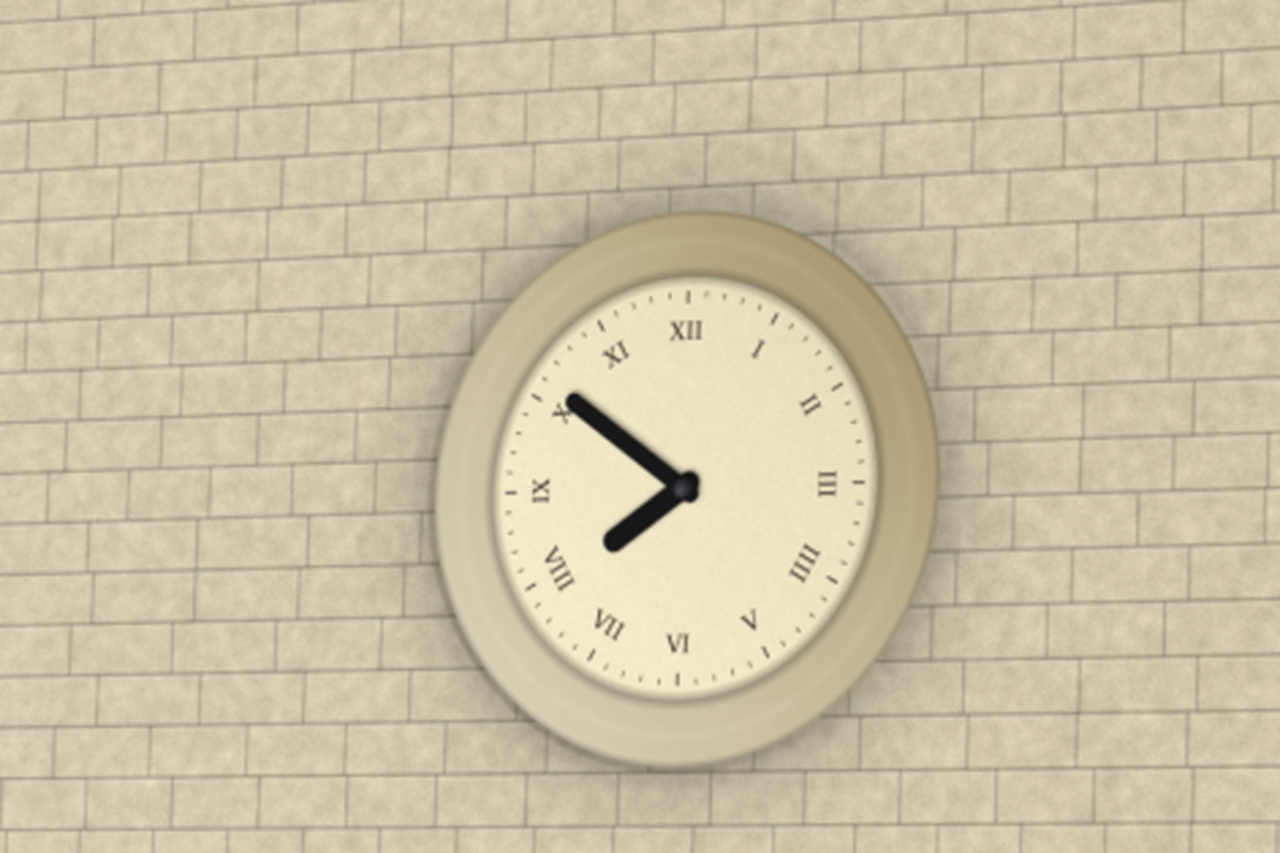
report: 7h51
